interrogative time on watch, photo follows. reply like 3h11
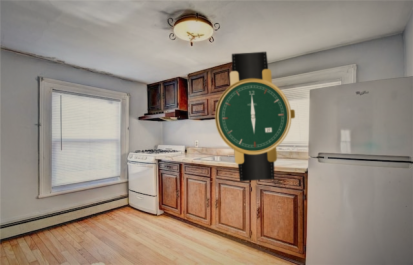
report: 6h00
